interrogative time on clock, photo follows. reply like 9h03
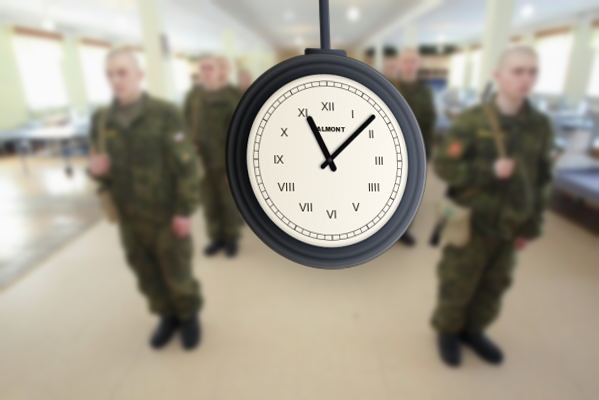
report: 11h08
